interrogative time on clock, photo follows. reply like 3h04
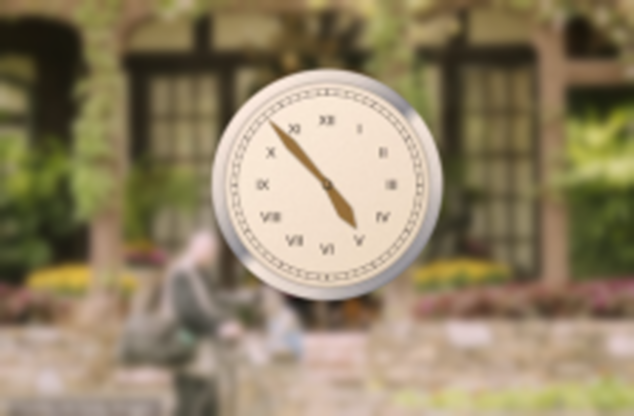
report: 4h53
